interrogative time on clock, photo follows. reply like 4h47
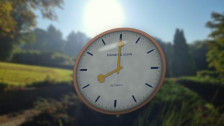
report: 8h00
